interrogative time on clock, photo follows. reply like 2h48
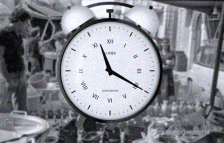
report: 11h20
